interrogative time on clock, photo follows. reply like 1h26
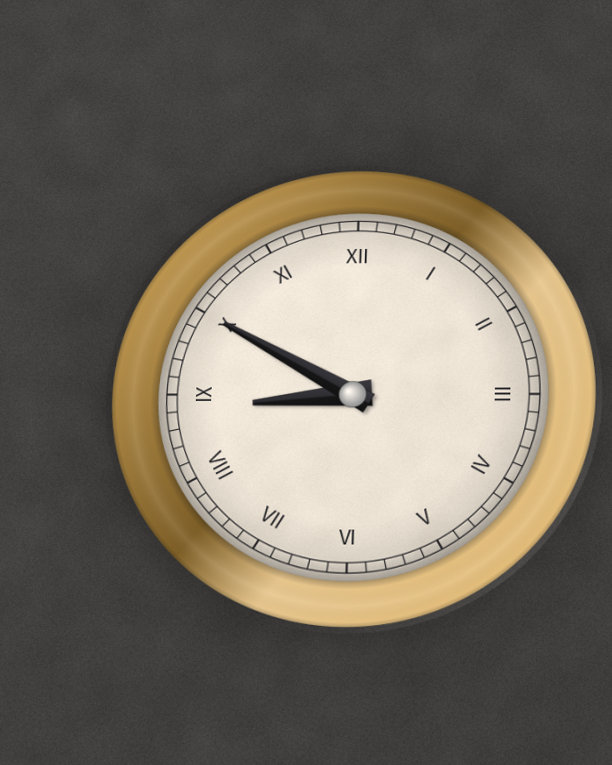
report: 8h50
